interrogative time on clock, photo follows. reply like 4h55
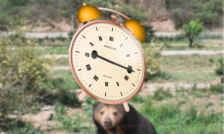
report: 9h16
